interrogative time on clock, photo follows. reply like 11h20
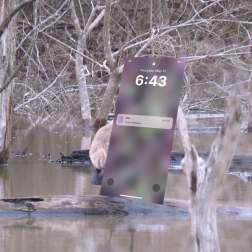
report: 6h43
